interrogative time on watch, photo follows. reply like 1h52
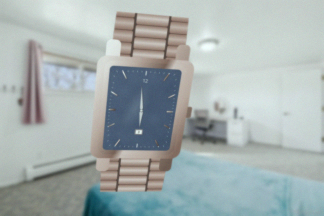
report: 5h59
